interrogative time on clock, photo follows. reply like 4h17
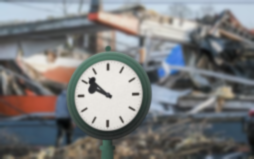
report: 9h52
